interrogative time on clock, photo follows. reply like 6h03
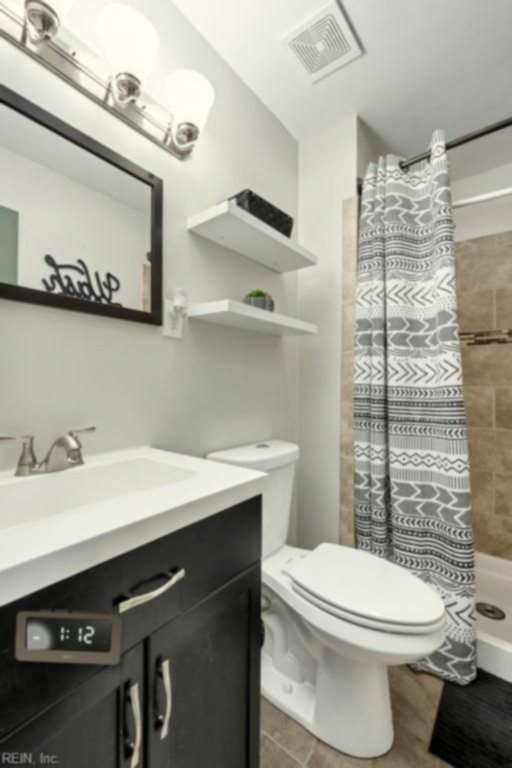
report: 1h12
